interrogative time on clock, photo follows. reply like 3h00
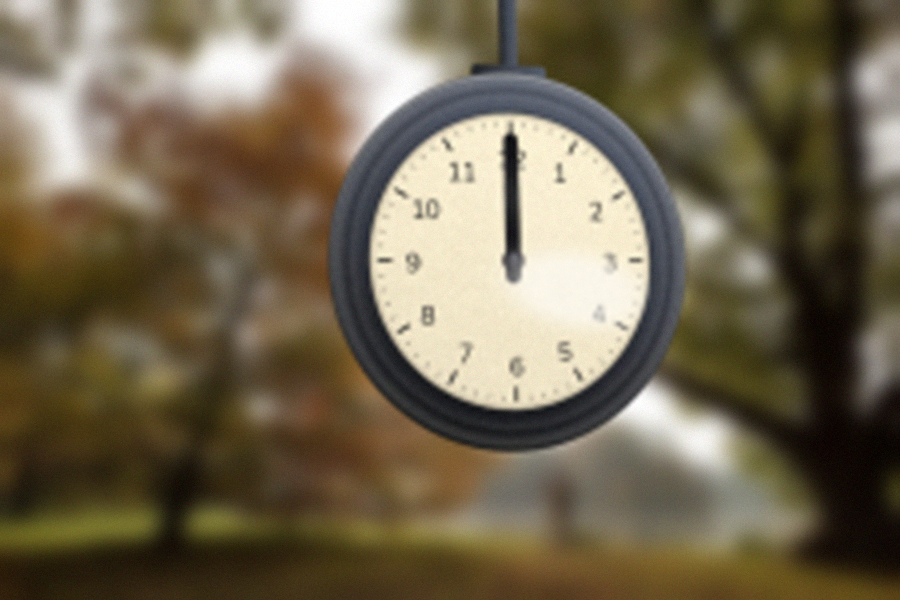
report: 12h00
